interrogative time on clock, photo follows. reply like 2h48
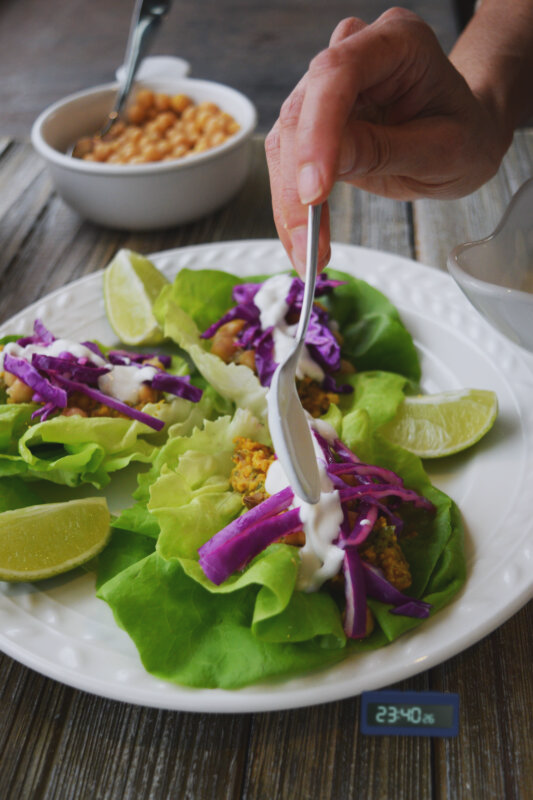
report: 23h40
